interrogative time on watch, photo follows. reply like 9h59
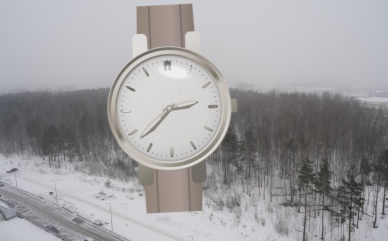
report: 2h38
